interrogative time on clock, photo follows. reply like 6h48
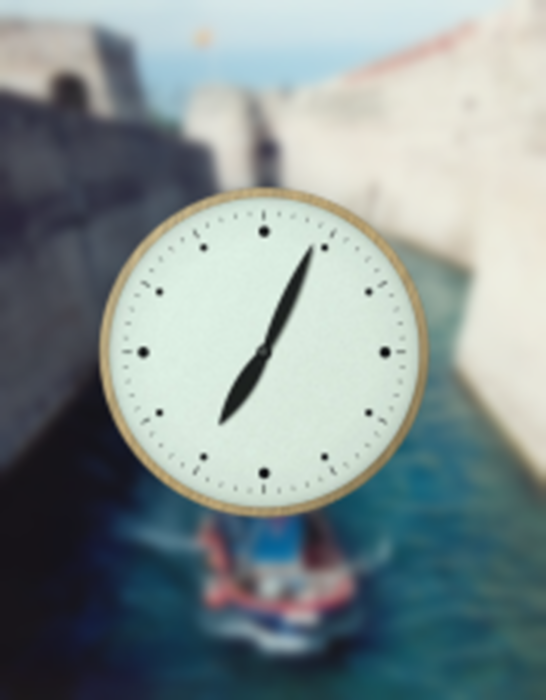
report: 7h04
